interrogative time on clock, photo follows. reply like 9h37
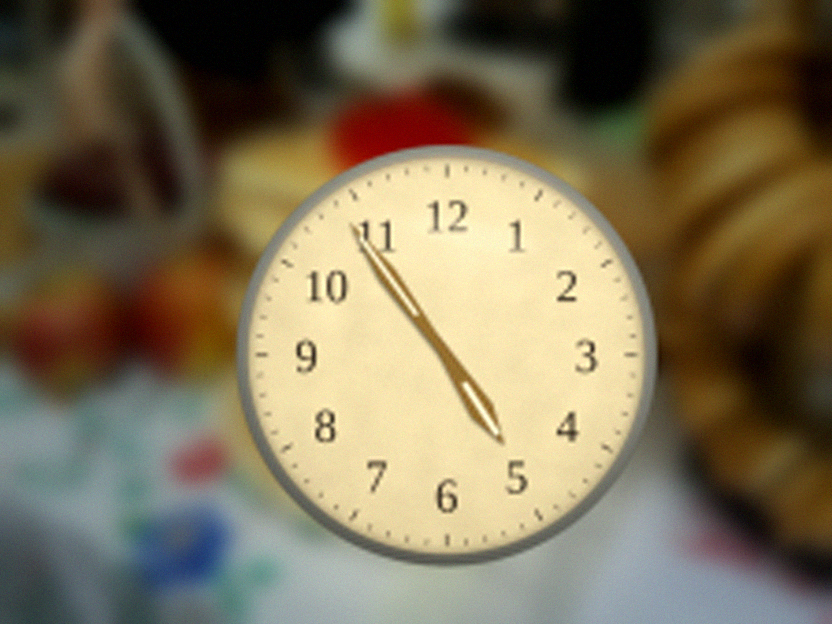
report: 4h54
